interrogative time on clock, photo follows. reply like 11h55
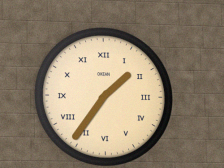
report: 1h36
